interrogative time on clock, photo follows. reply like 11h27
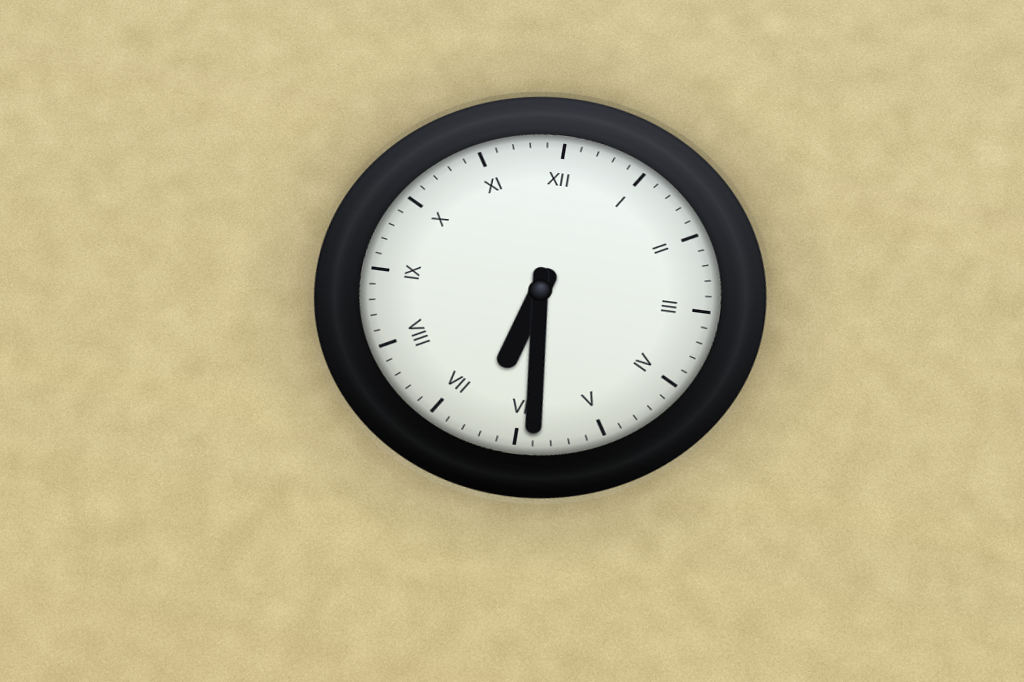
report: 6h29
